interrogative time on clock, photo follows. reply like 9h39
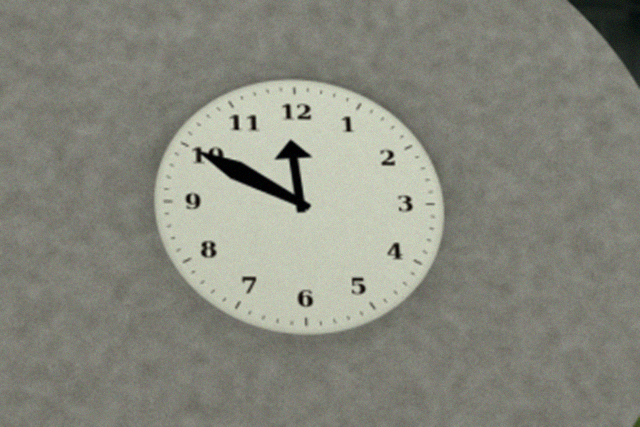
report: 11h50
